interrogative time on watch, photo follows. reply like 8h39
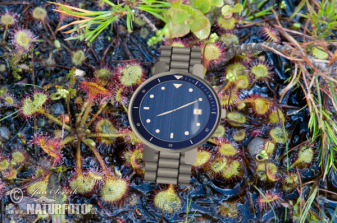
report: 8h10
